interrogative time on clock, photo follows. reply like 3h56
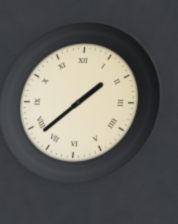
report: 1h38
